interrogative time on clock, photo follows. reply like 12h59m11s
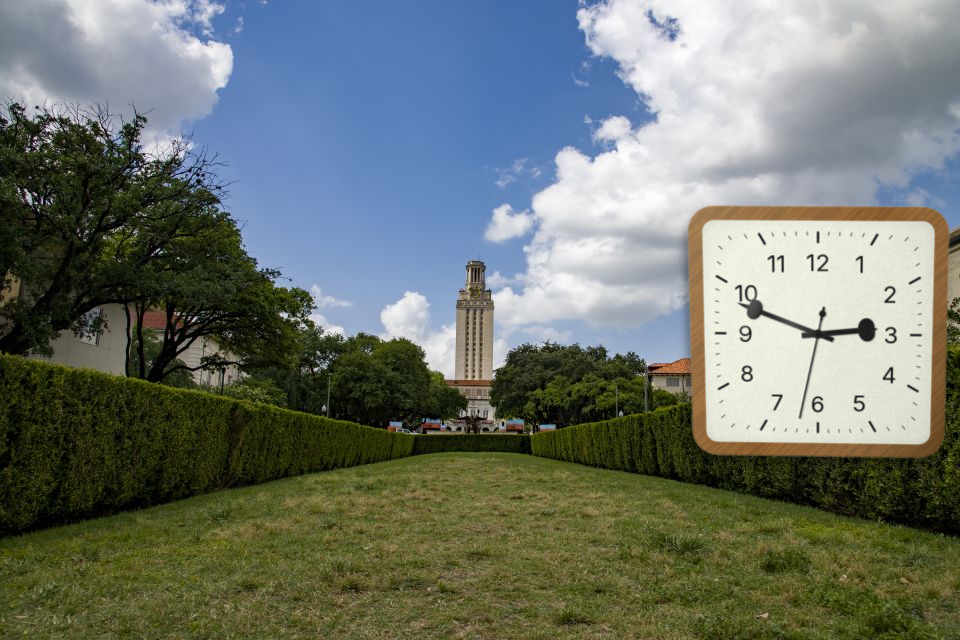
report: 2h48m32s
